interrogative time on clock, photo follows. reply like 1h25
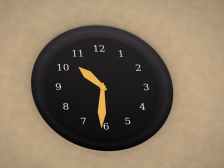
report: 10h31
